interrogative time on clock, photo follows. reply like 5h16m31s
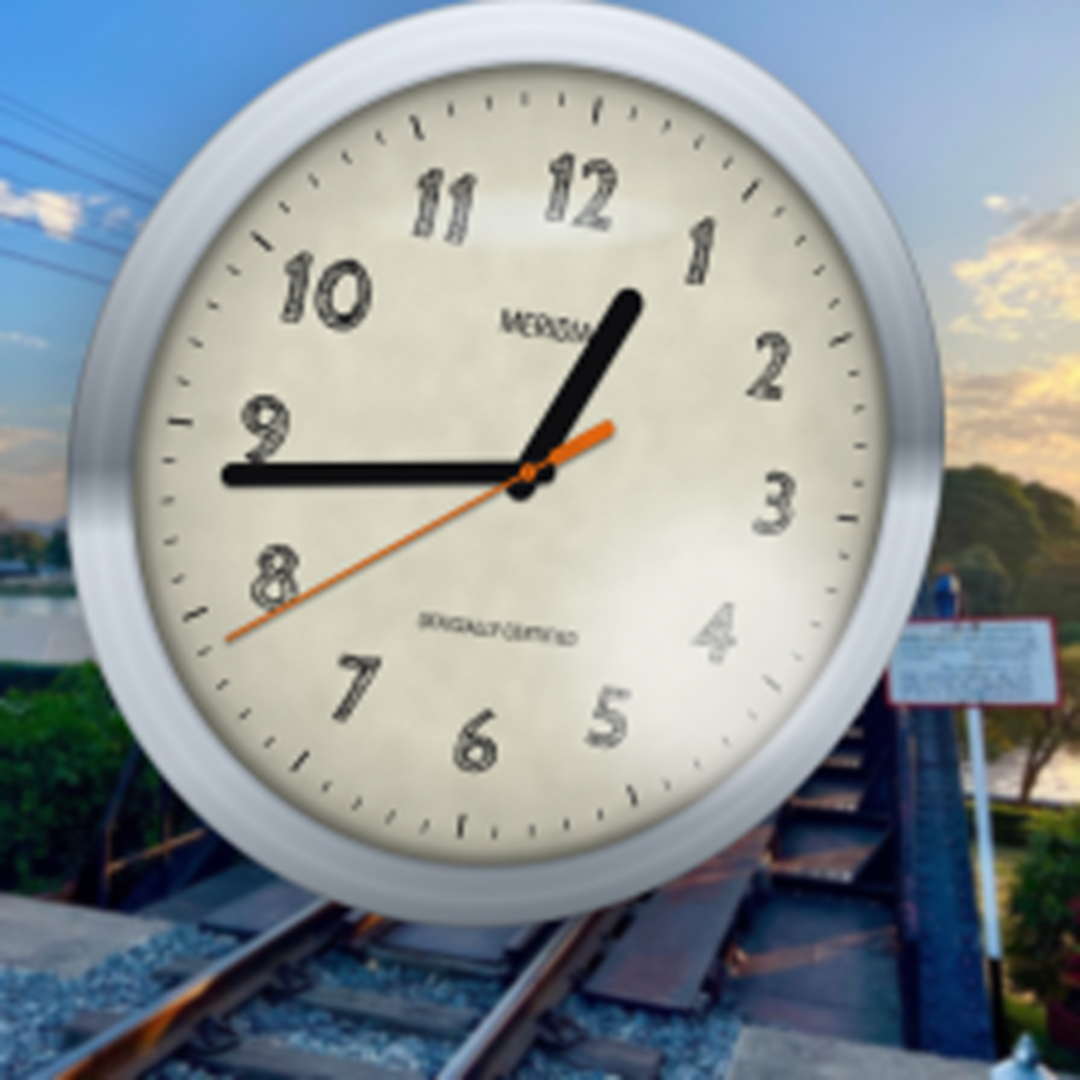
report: 12h43m39s
